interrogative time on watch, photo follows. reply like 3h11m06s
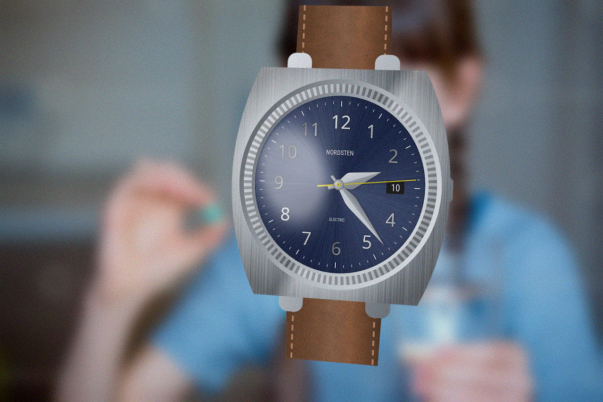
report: 2h23m14s
